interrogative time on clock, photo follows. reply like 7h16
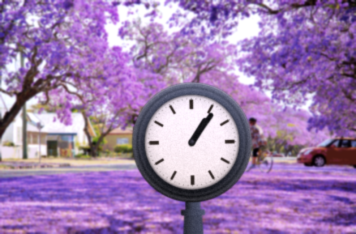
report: 1h06
